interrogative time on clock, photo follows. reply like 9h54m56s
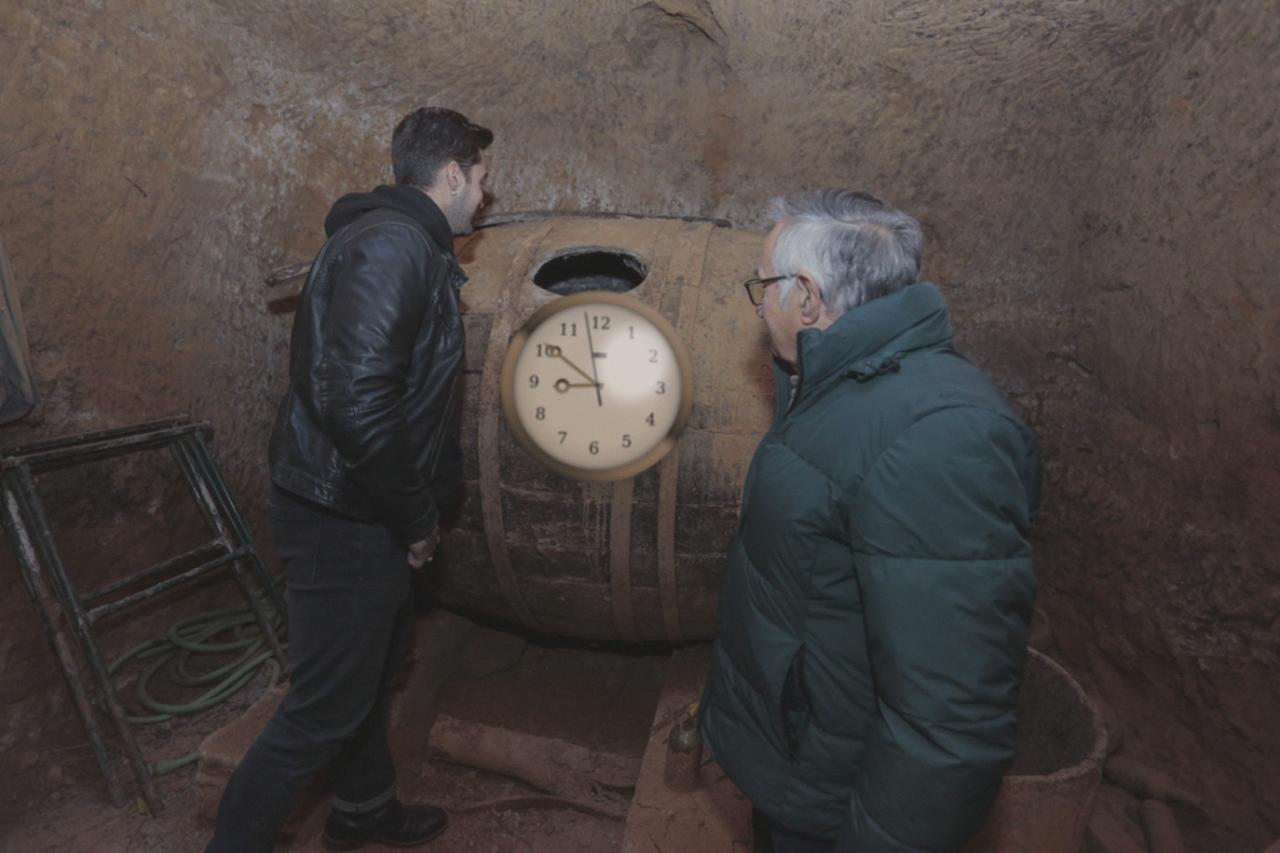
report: 8h50m58s
